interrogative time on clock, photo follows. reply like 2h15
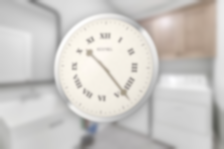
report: 10h23
